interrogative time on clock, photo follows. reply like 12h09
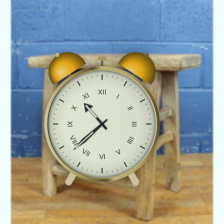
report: 10h38
